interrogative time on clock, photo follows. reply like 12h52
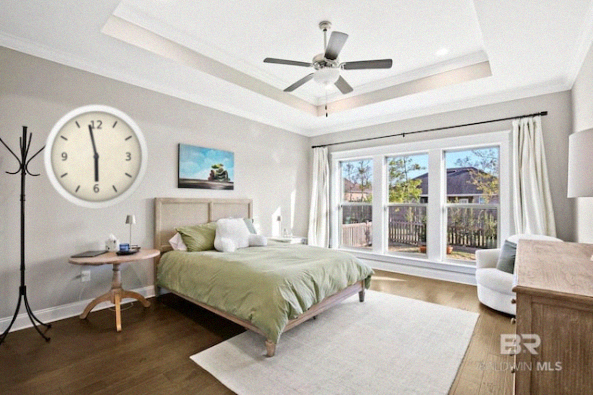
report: 5h58
